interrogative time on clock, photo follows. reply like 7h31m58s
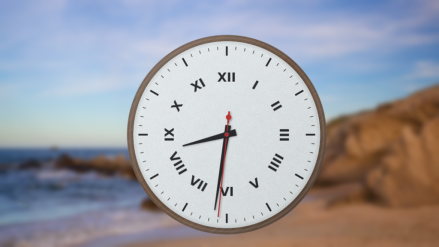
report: 8h31m31s
